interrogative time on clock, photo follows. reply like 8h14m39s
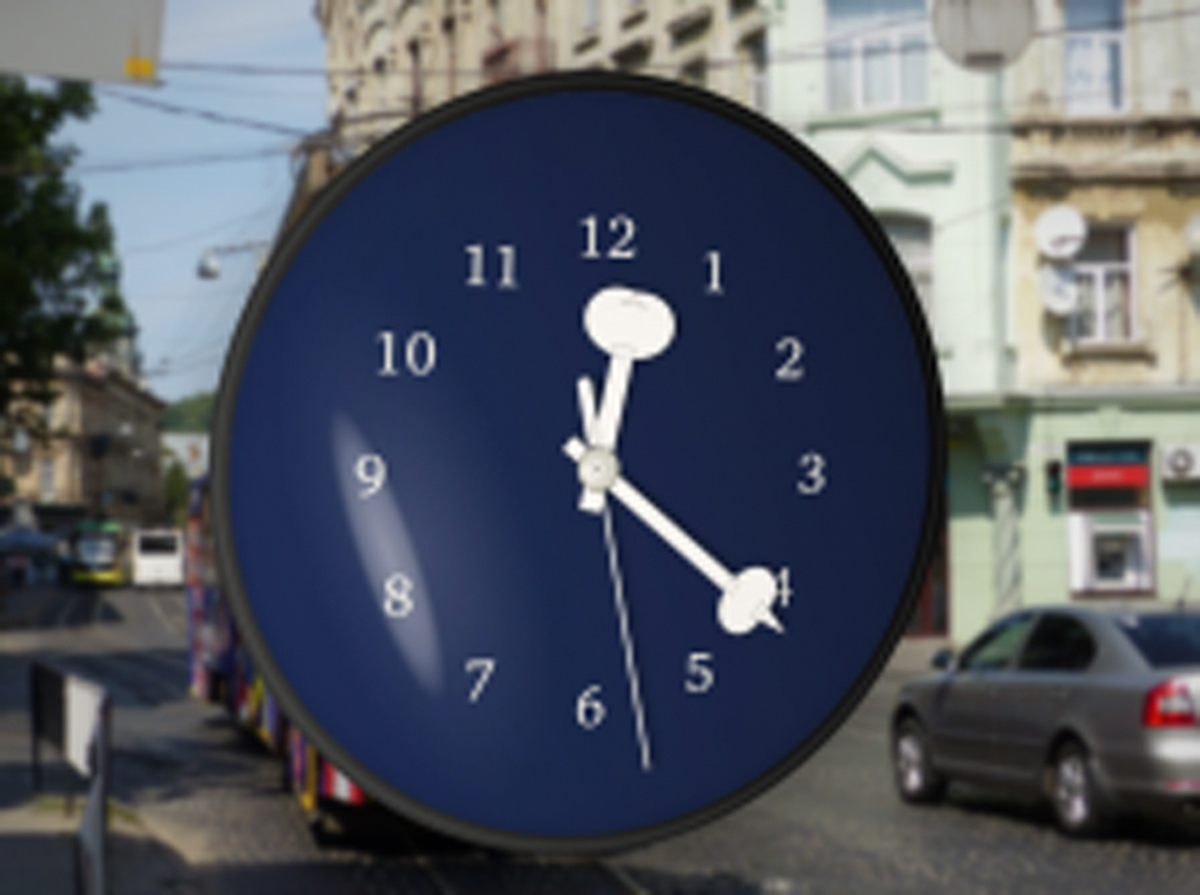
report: 12h21m28s
